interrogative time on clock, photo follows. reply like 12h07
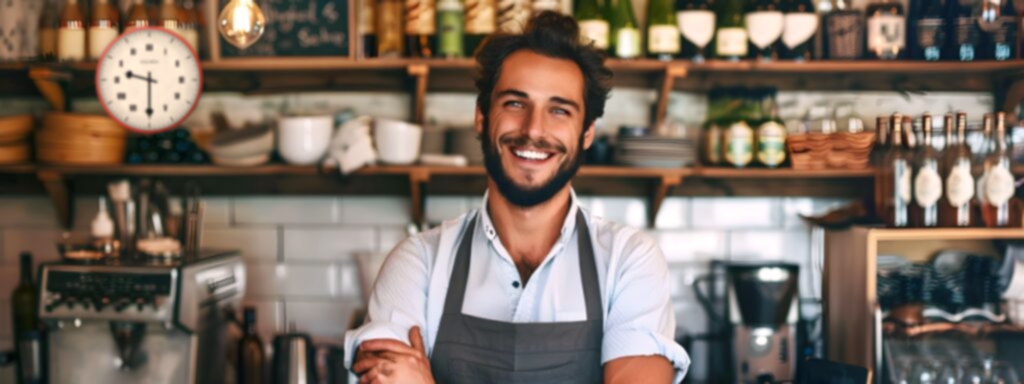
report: 9h30
